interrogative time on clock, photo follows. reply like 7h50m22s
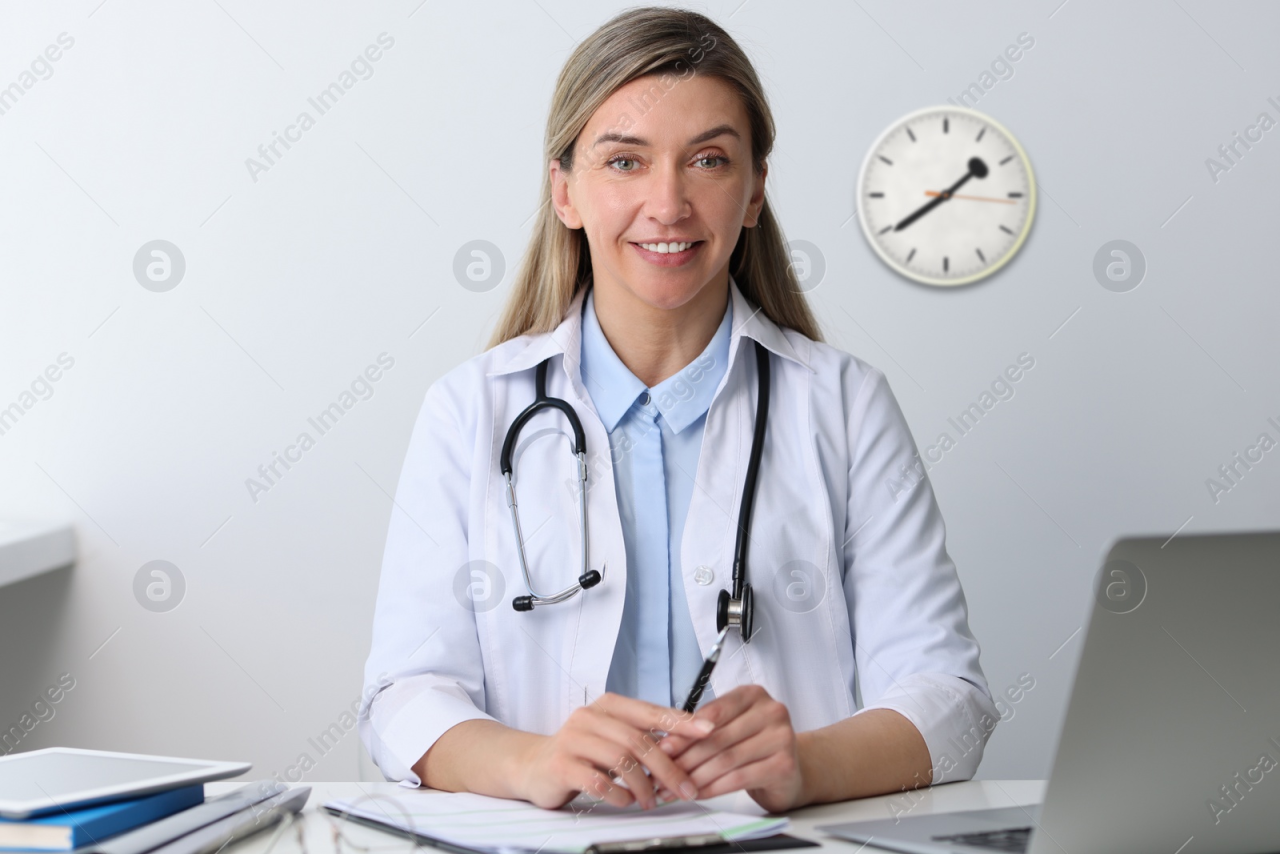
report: 1h39m16s
